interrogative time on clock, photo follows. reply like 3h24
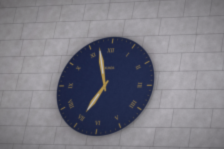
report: 6h57
